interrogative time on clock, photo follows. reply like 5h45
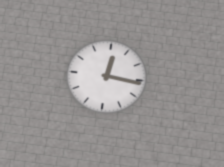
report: 12h16
